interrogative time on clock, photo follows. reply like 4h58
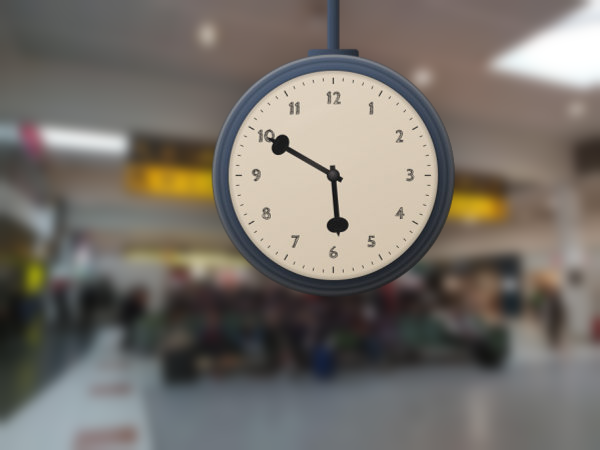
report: 5h50
